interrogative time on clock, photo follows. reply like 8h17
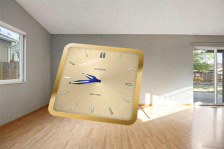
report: 9h43
